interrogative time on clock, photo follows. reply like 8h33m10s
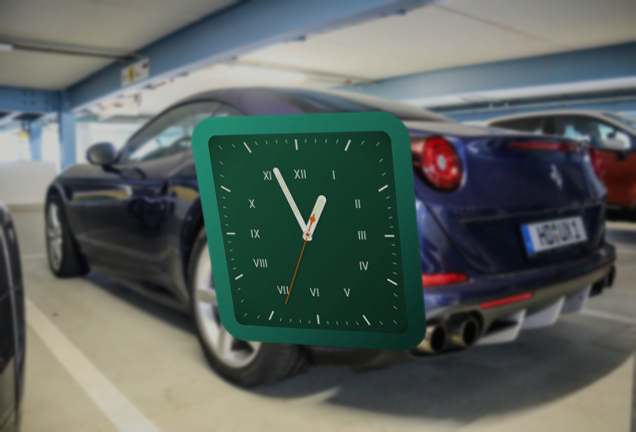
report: 12h56m34s
